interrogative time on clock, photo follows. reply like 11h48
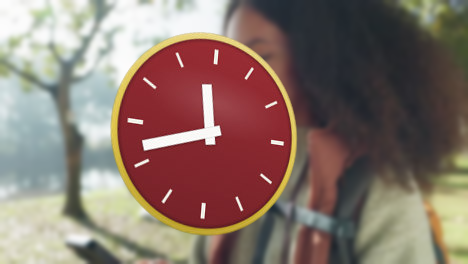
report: 11h42
